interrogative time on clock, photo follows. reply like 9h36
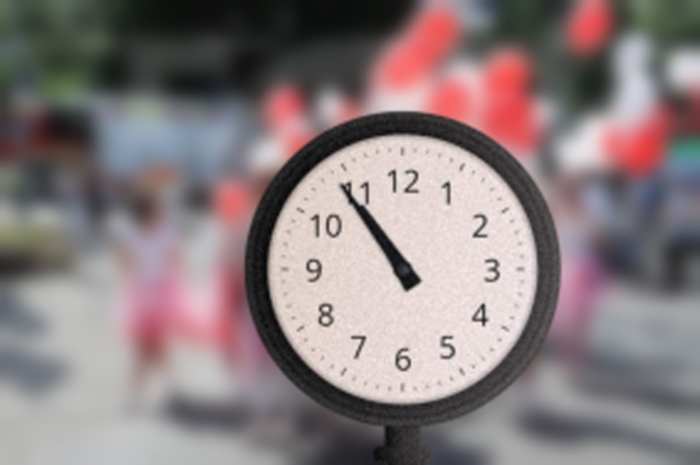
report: 10h54
